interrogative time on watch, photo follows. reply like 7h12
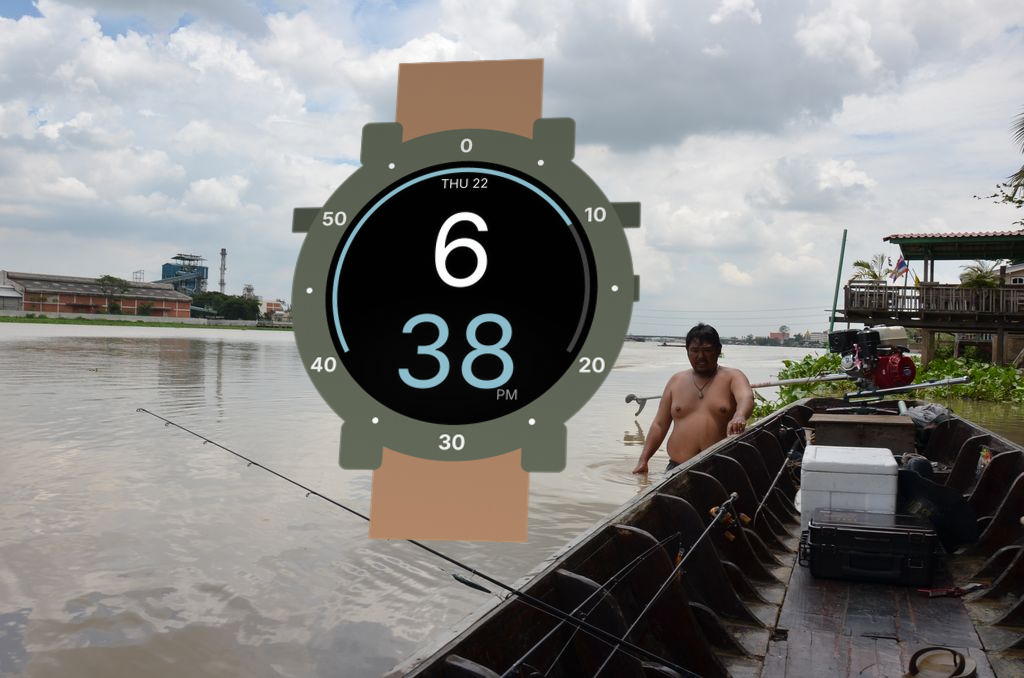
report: 6h38
